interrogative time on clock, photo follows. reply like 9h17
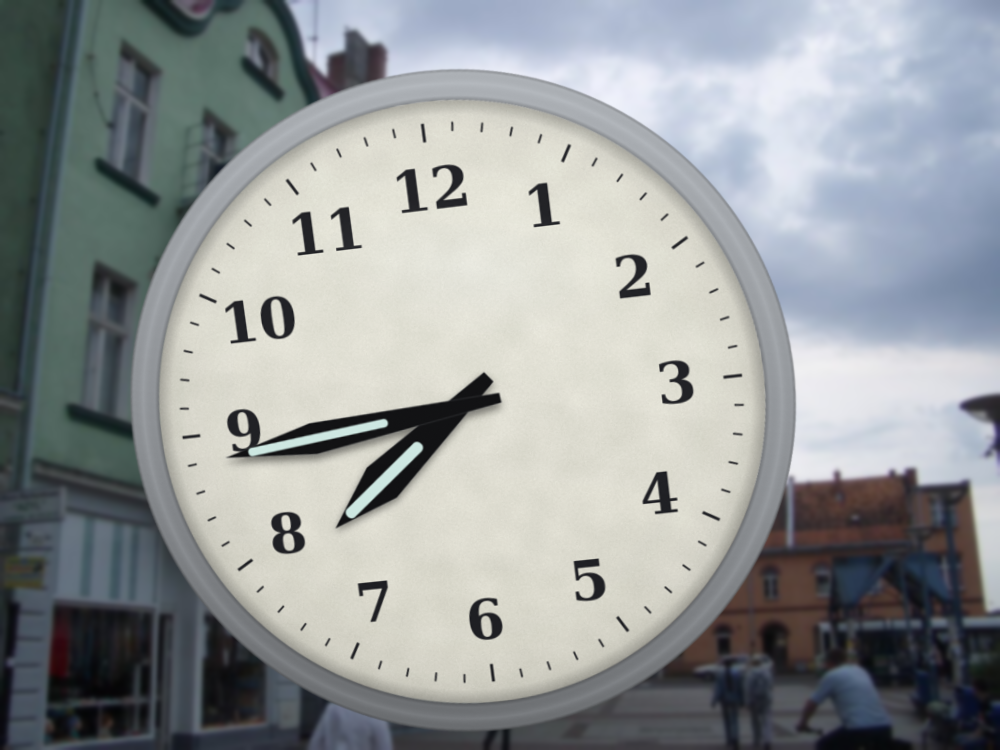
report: 7h44
